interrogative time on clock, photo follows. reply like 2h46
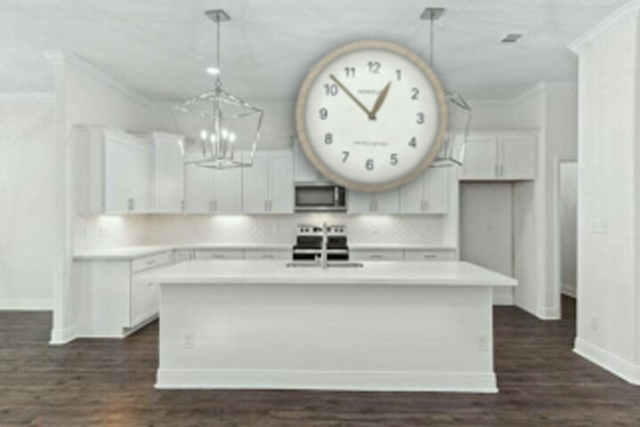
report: 12h52
